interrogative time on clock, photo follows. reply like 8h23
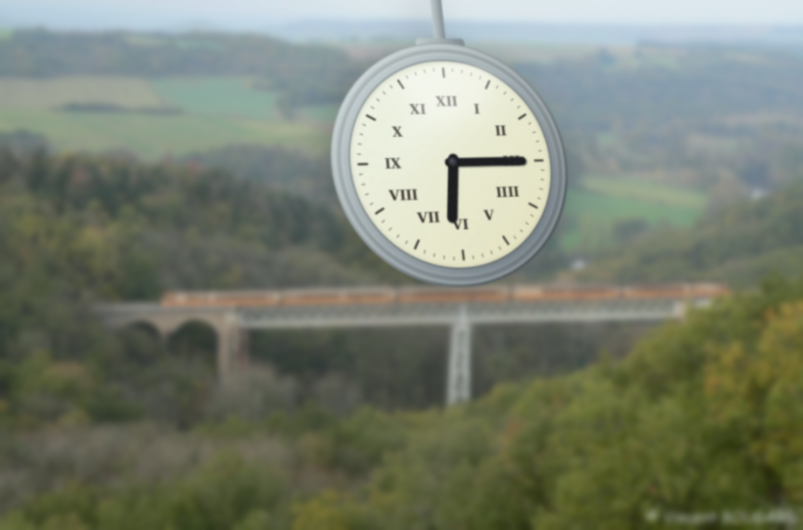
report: 6h15
